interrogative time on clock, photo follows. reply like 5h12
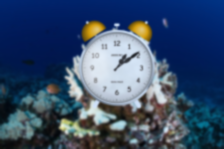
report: 1h09
